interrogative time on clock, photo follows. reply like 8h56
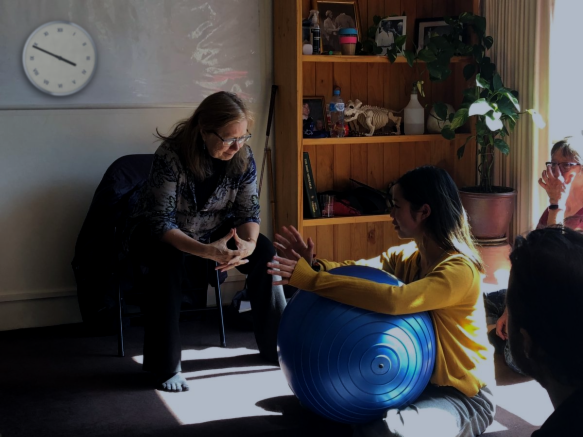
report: 3h49
